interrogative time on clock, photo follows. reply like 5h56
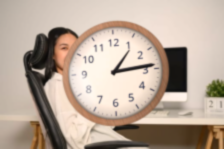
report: 1h14
